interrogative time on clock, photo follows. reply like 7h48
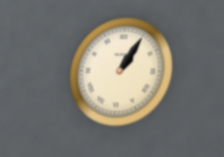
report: 1h05
